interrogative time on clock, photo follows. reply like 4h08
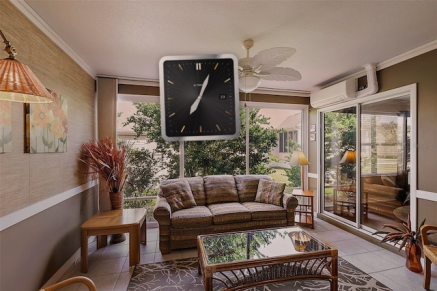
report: 7h04
